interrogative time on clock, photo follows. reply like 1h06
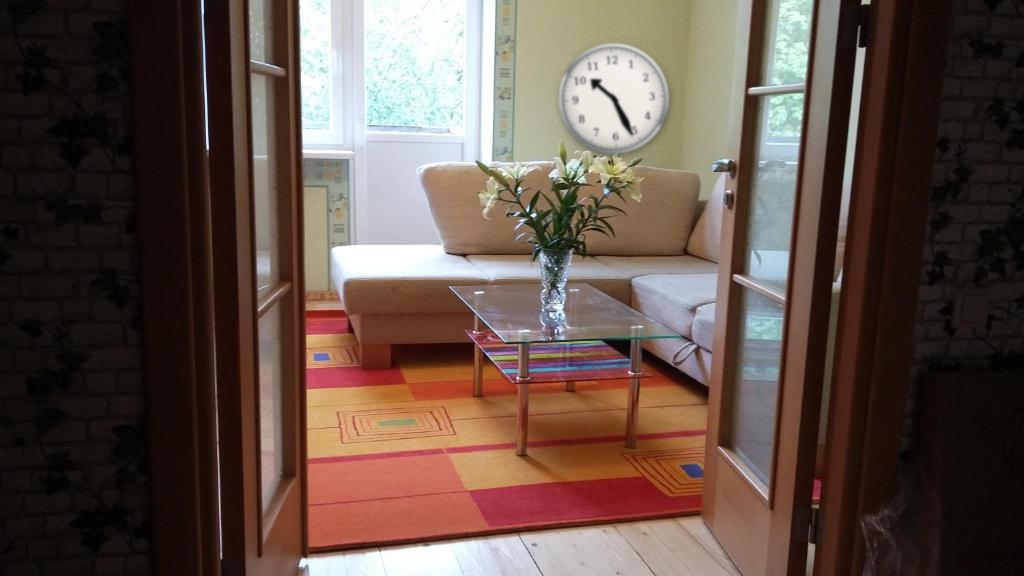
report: 10h26
